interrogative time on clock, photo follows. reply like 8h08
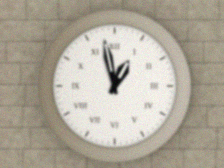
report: 12h58
